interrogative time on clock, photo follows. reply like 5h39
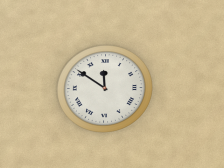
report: 11h51
